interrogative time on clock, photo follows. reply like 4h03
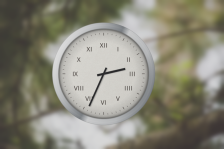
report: 2h34
